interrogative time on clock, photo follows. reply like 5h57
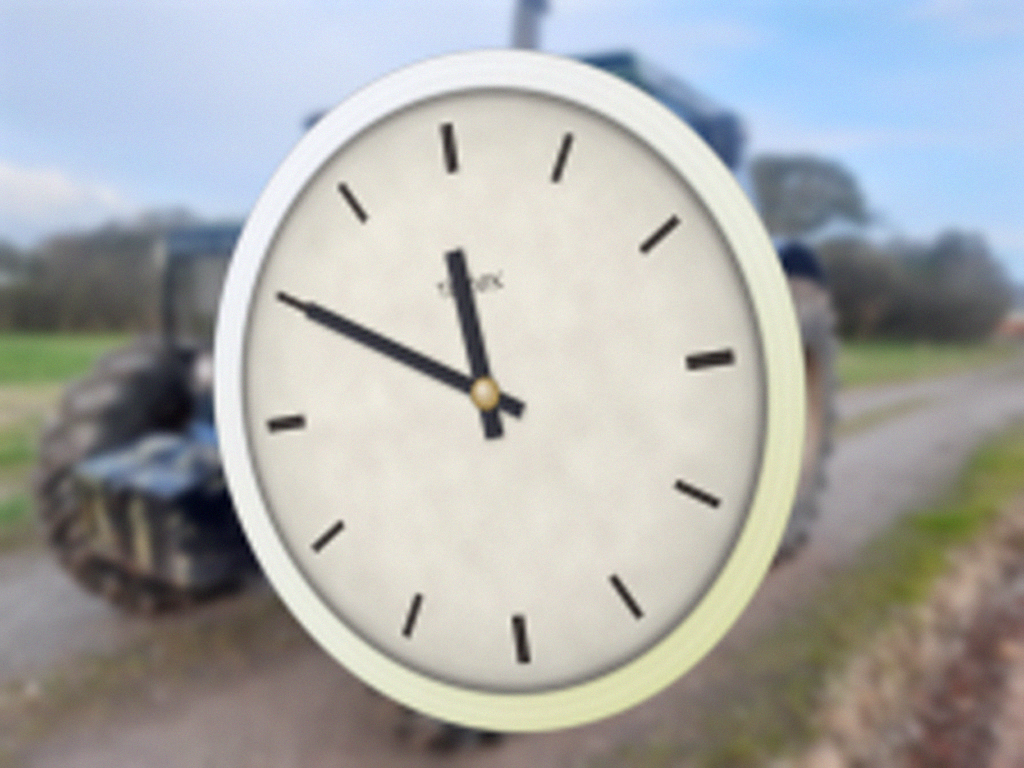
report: 11h50
